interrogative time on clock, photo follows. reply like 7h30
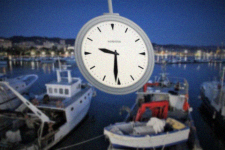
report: 9h31
